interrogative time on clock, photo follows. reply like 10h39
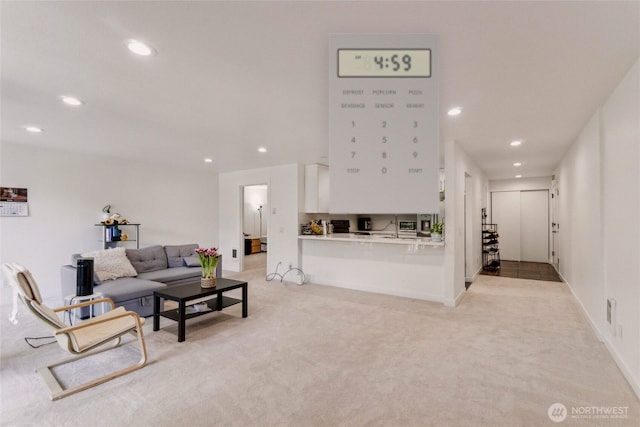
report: 4h59
